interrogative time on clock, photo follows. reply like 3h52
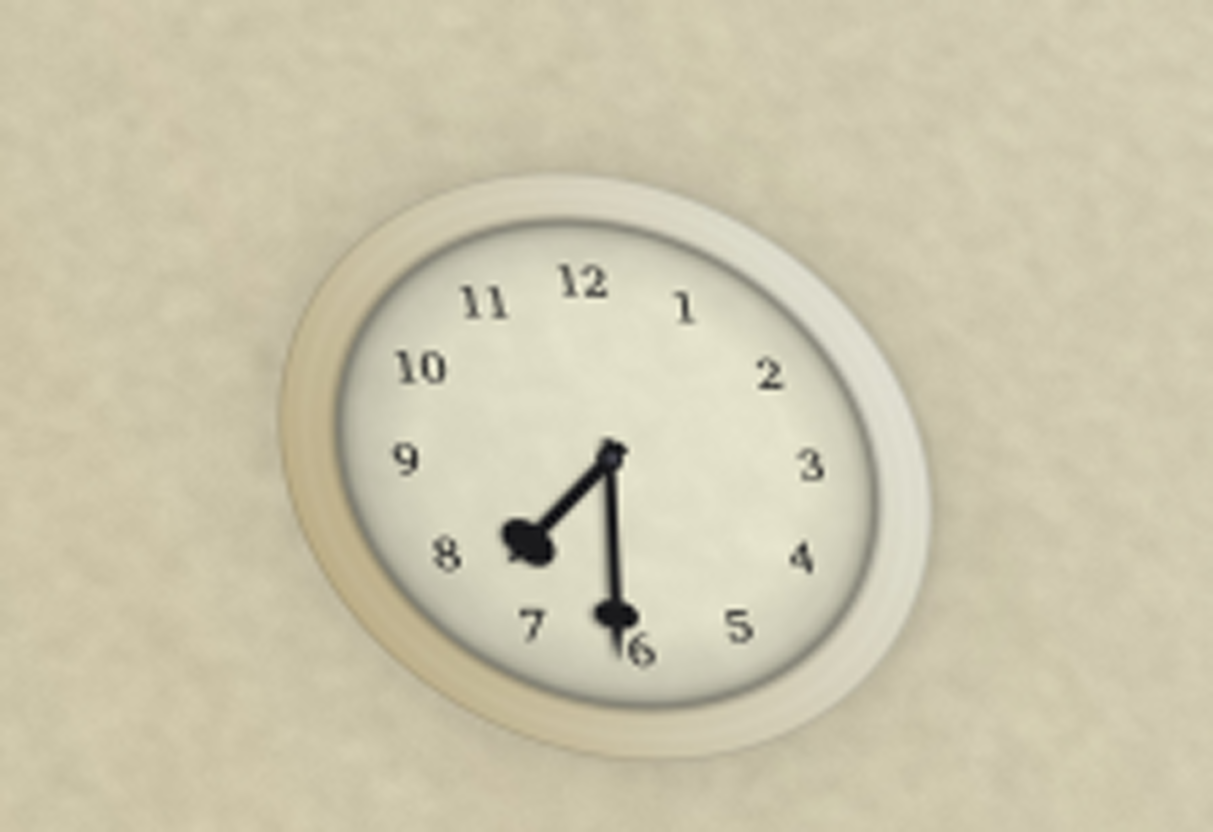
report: 7h31
